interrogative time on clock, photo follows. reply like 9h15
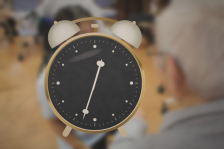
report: 12h33
